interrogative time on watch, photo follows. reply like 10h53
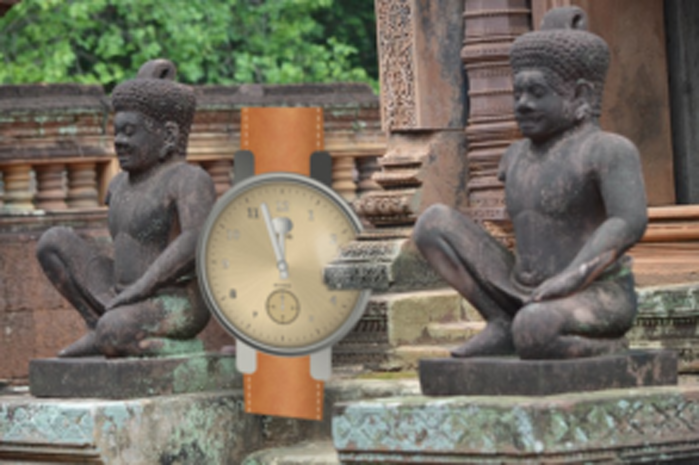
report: 11h57
